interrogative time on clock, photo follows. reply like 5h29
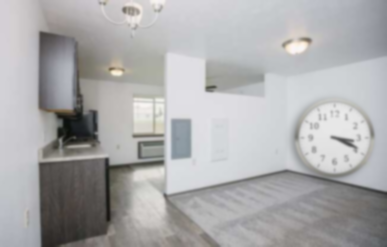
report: 3h19
